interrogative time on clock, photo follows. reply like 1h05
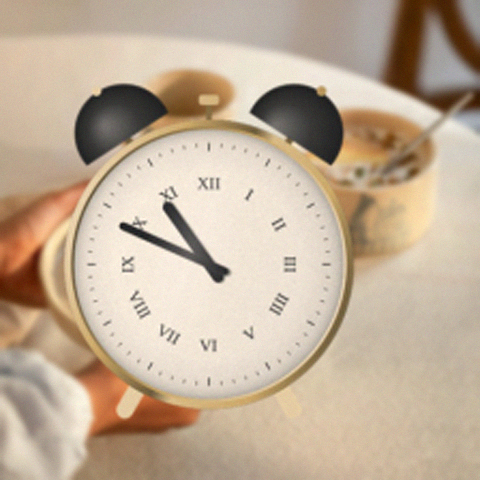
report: 10h49
